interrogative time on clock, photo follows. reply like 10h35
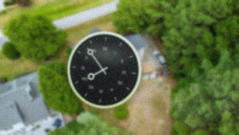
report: 7h53
